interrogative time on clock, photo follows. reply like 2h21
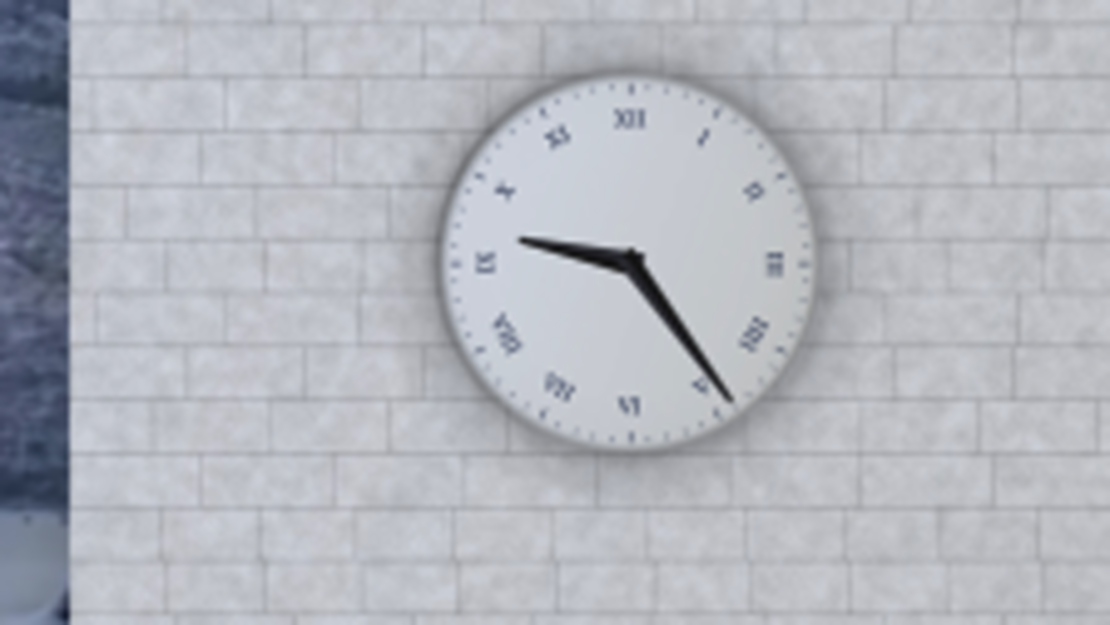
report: 9h24
